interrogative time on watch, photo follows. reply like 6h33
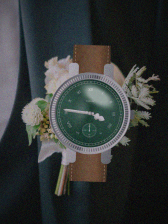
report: 3h46
